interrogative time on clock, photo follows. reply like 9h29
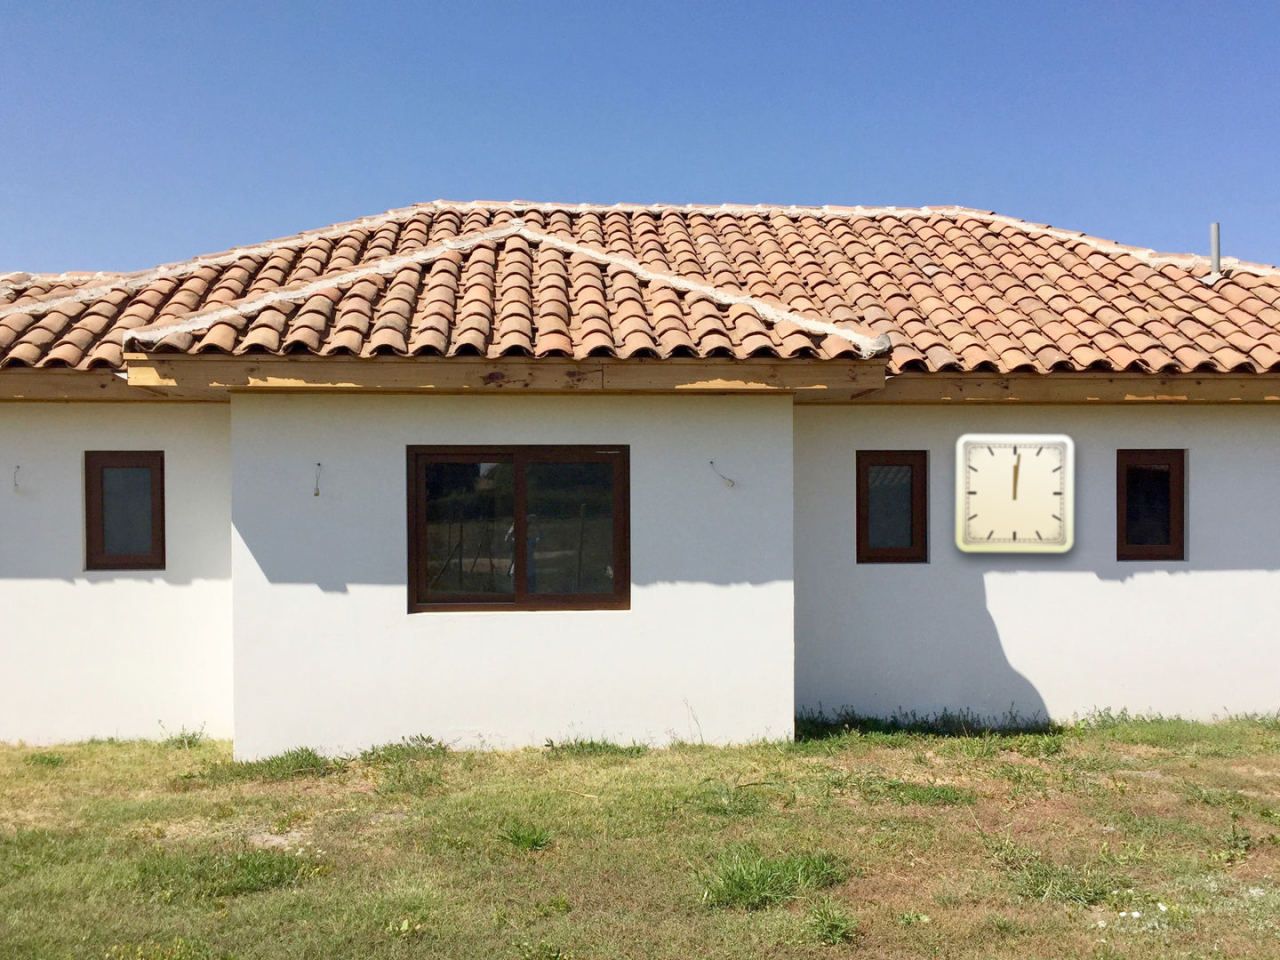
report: 12h01
